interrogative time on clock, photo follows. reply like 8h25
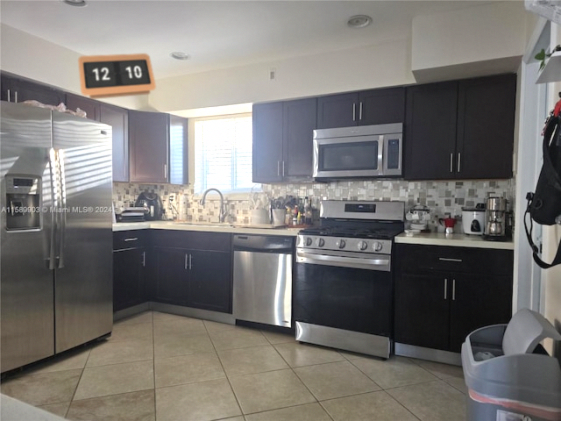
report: 12h10
